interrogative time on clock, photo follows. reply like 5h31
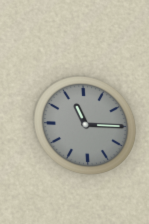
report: 11h15
